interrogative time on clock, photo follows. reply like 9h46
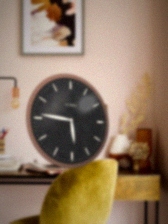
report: 5h46
